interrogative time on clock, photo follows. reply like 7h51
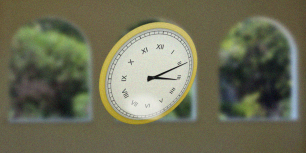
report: 3h11
